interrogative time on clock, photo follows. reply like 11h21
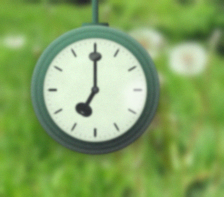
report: 7h00
